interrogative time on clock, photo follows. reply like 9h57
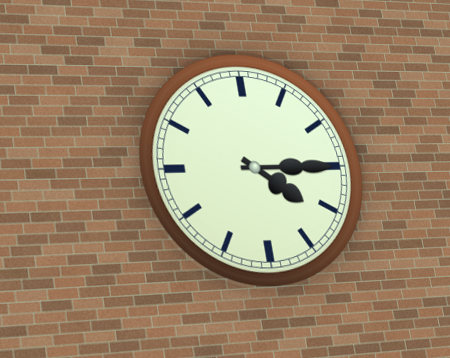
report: 4h15
